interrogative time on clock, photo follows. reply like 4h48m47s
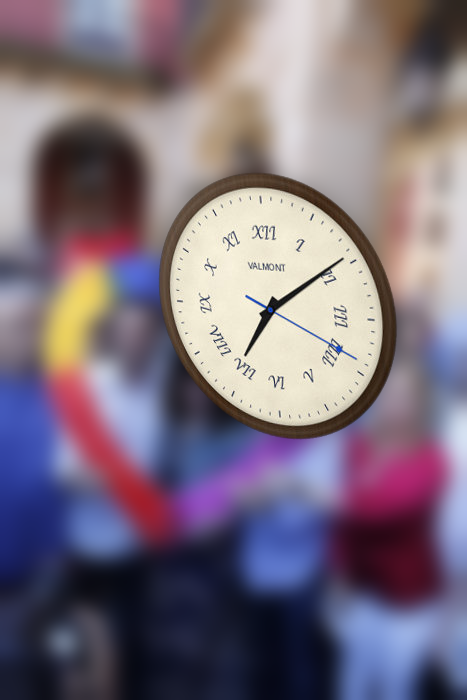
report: 7h09m19s
